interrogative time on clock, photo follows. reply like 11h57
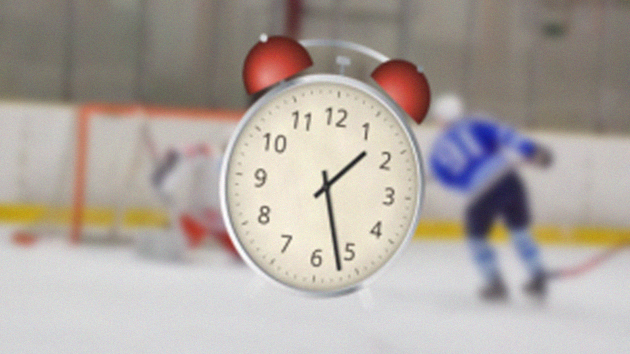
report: 1h27
